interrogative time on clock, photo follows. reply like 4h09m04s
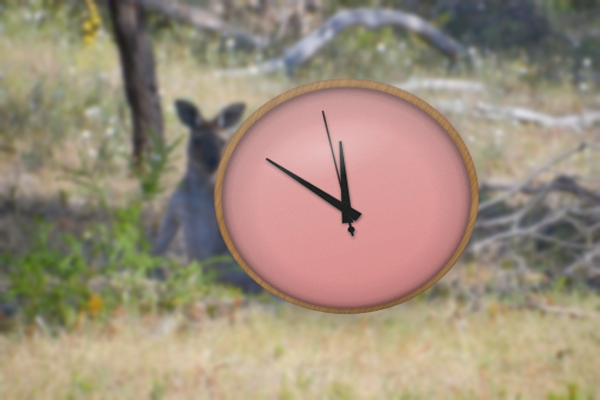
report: 11h50m58s
